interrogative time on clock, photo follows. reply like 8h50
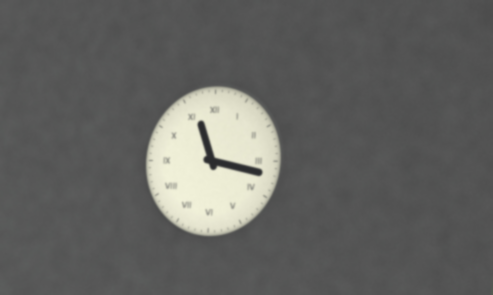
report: 11h17
